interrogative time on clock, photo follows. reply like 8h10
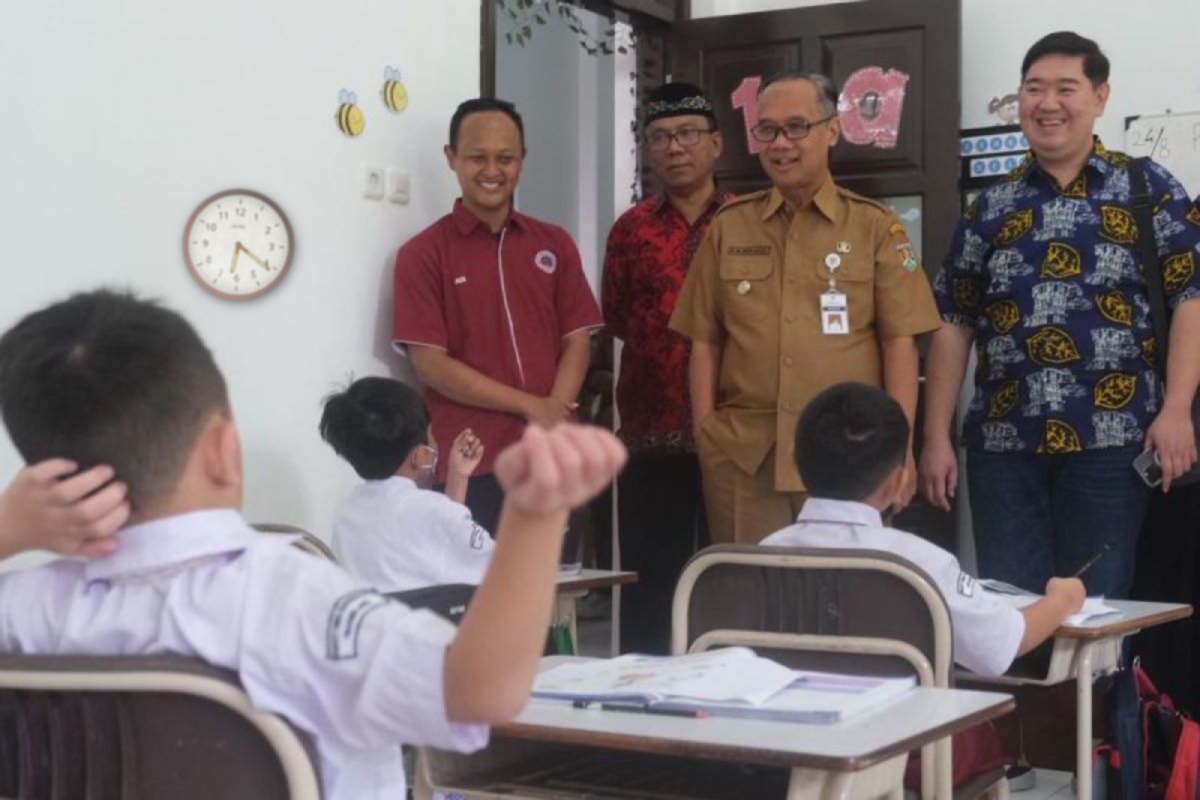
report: 6h21
